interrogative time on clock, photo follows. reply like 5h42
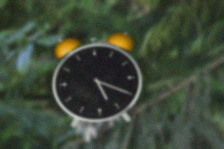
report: 5h20
